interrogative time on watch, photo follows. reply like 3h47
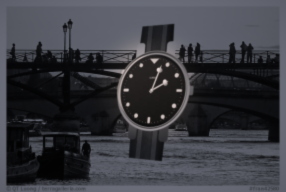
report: 2h03
